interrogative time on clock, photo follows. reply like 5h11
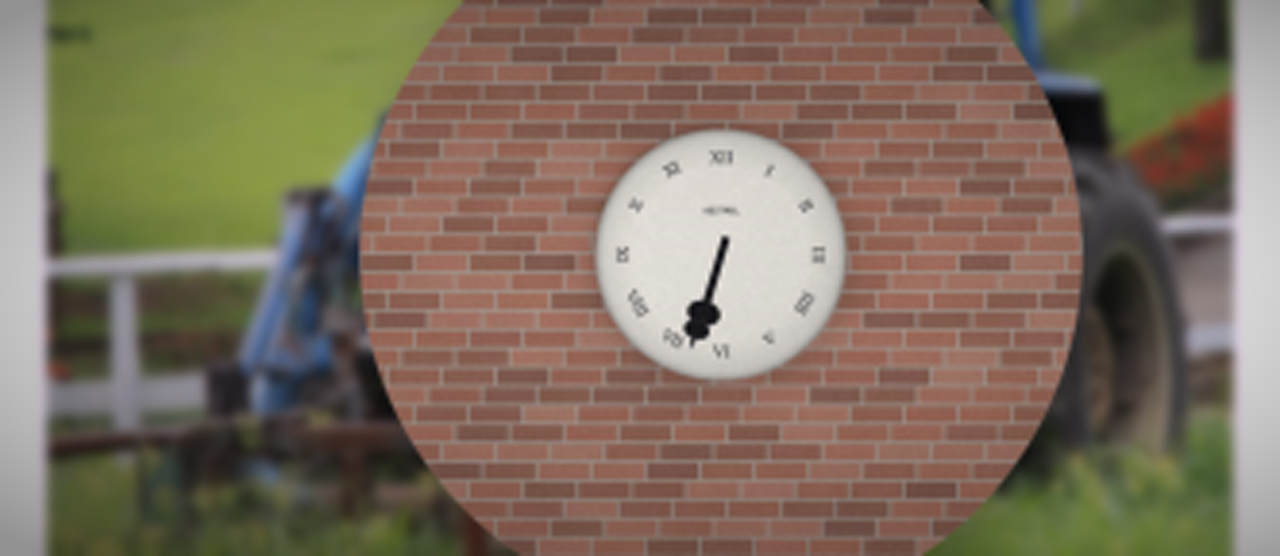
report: 6h33
